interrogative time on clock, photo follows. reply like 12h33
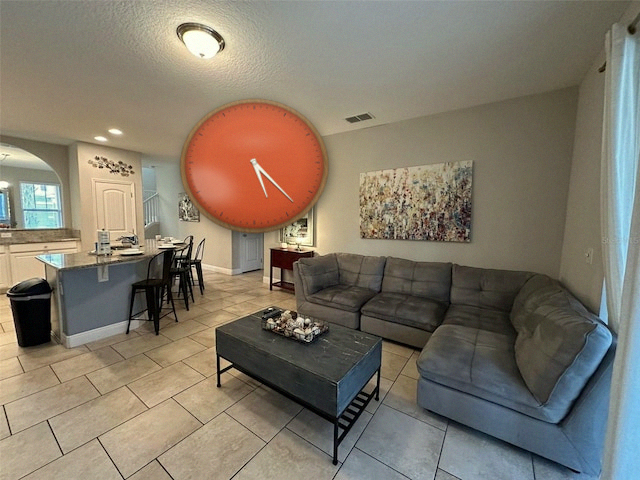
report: 5h23
